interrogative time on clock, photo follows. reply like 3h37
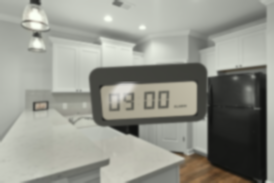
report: 9h00
